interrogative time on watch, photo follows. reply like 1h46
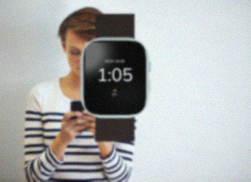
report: 1h05
